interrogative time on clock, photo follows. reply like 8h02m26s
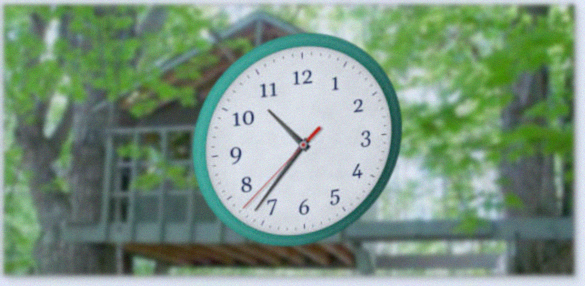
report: 10h36m38s
